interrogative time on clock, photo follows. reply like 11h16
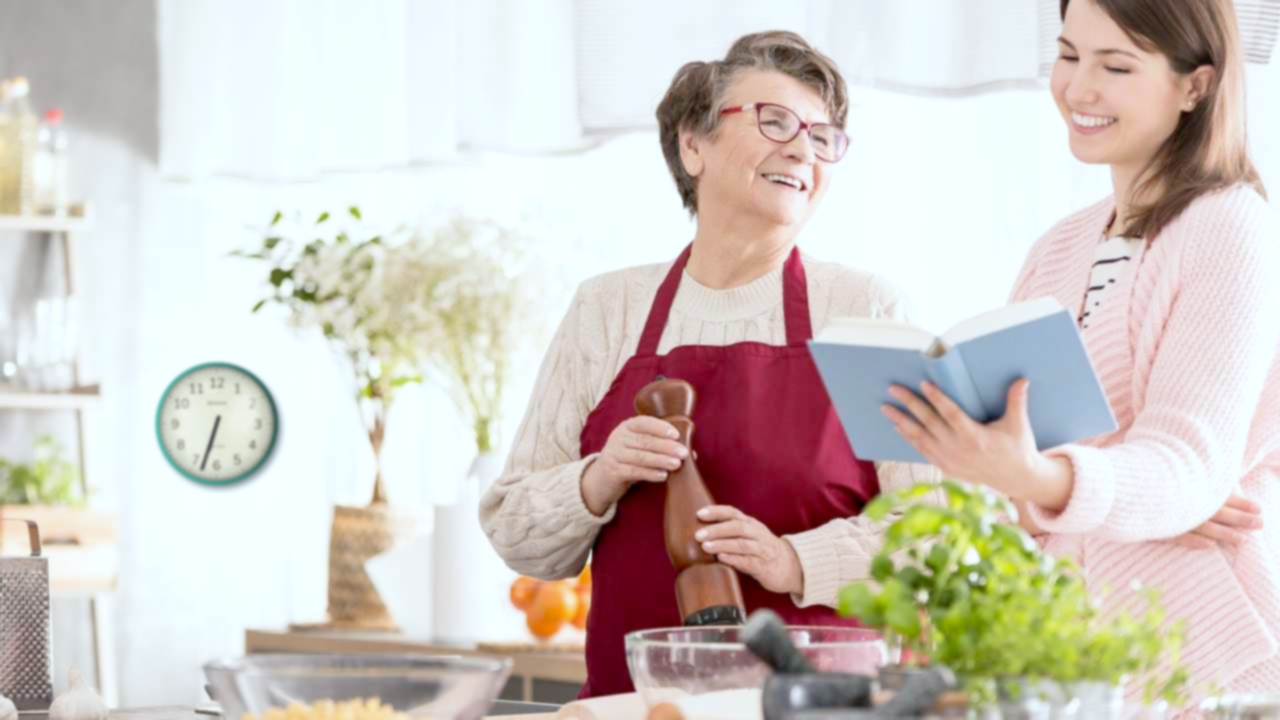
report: 6h33
